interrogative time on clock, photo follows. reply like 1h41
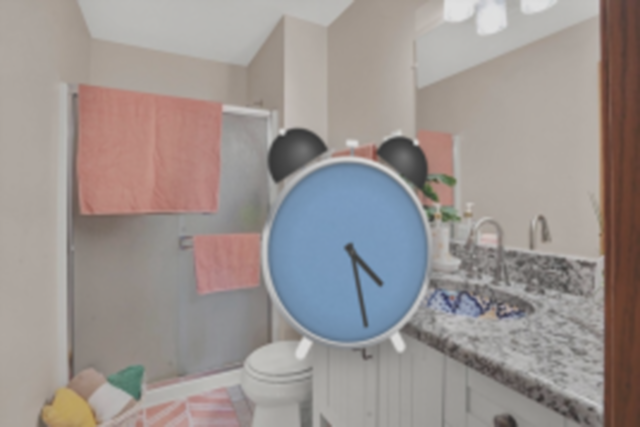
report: 4h28
